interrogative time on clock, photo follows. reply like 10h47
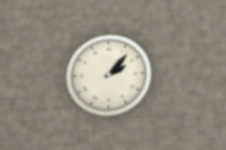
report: 2h07
